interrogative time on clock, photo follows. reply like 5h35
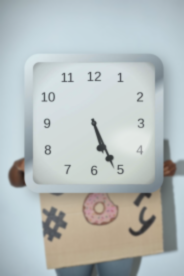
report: 5h26
